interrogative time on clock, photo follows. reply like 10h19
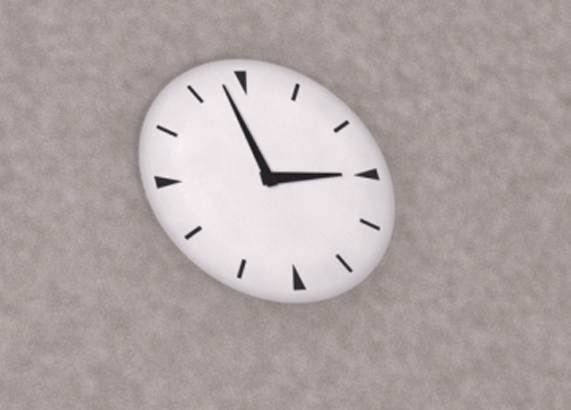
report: 2h58
